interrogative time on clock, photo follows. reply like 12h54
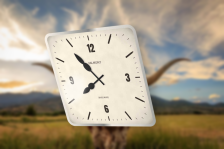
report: 7h54
